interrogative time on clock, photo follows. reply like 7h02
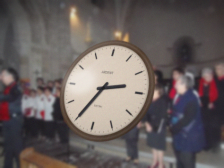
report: 2h35
